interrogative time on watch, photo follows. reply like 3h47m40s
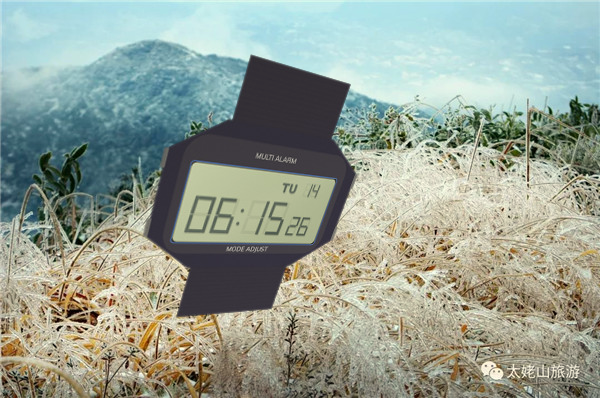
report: 6h15m26s
